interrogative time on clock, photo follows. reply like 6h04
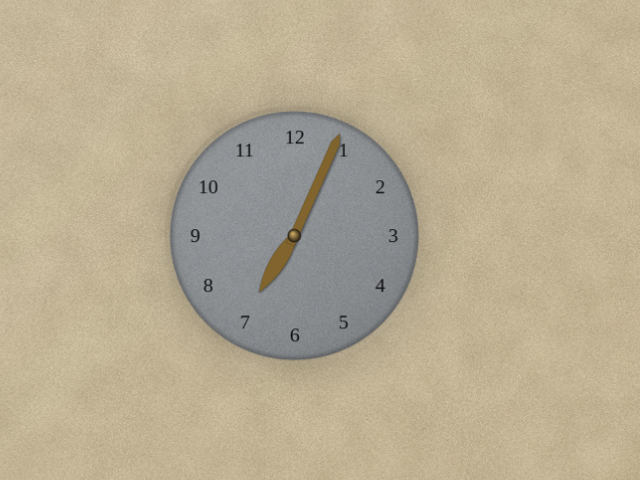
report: 7h04
